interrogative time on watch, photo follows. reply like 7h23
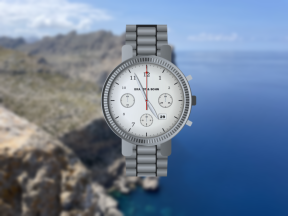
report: 4h56
